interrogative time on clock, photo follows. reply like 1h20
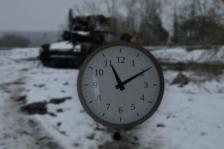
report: 11h10
